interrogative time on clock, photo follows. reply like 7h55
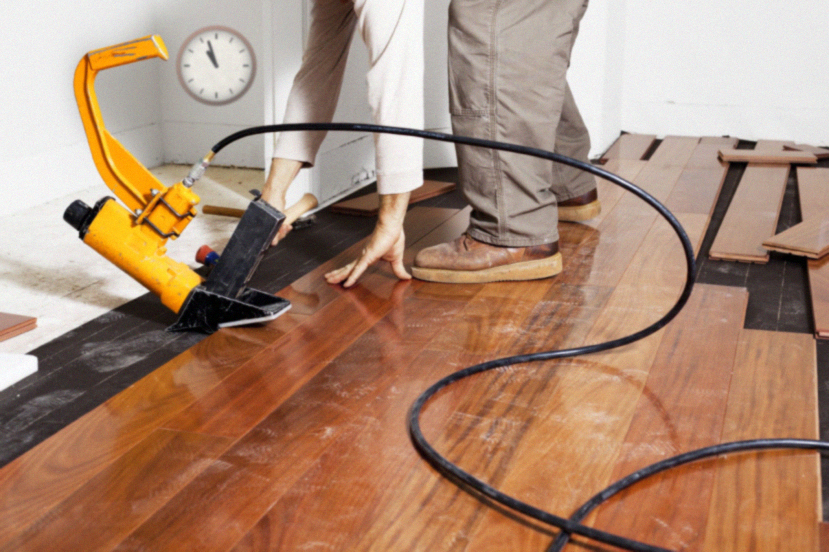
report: 10h57
